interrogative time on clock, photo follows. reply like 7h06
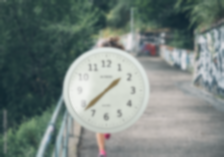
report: 1h38
